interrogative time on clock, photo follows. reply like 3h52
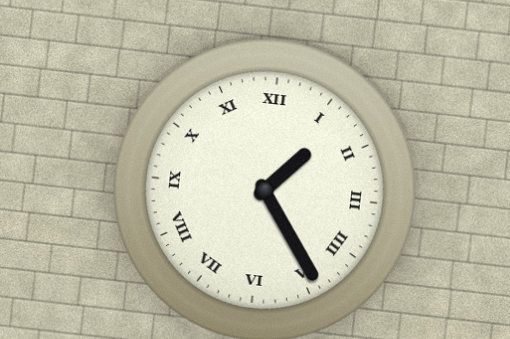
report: 1h24
